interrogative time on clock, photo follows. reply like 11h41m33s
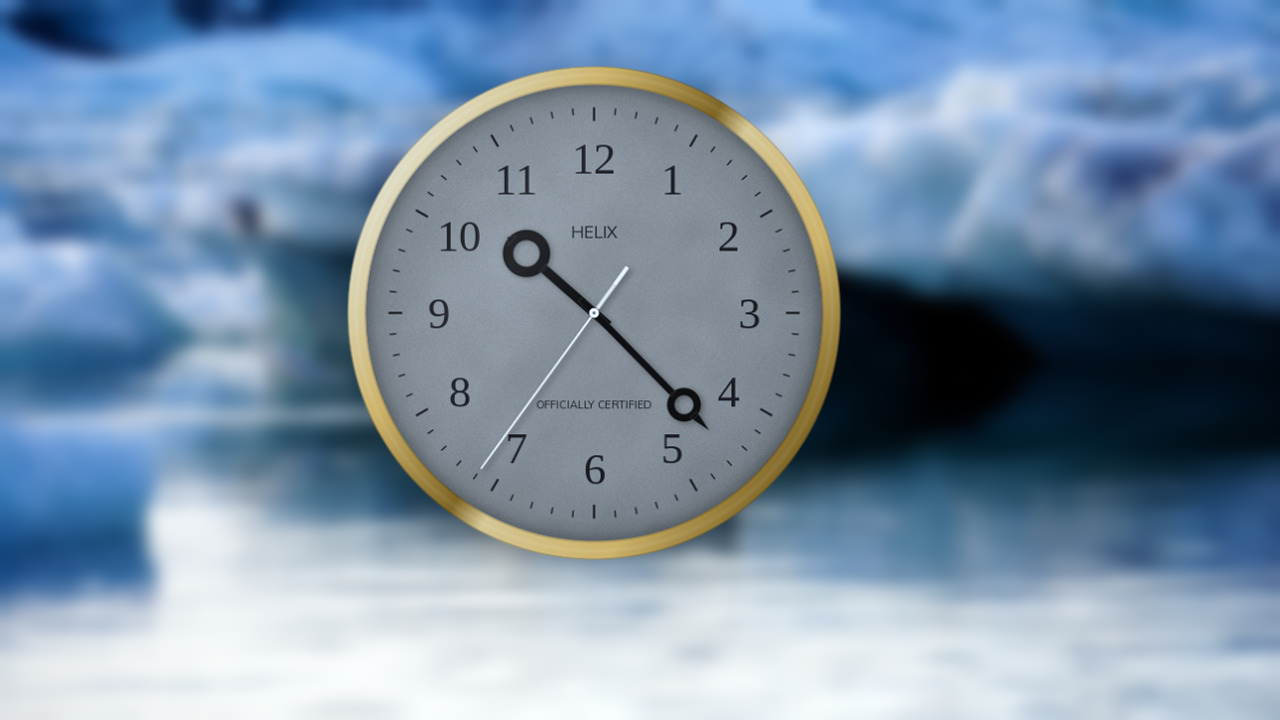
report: 10h22m36s
